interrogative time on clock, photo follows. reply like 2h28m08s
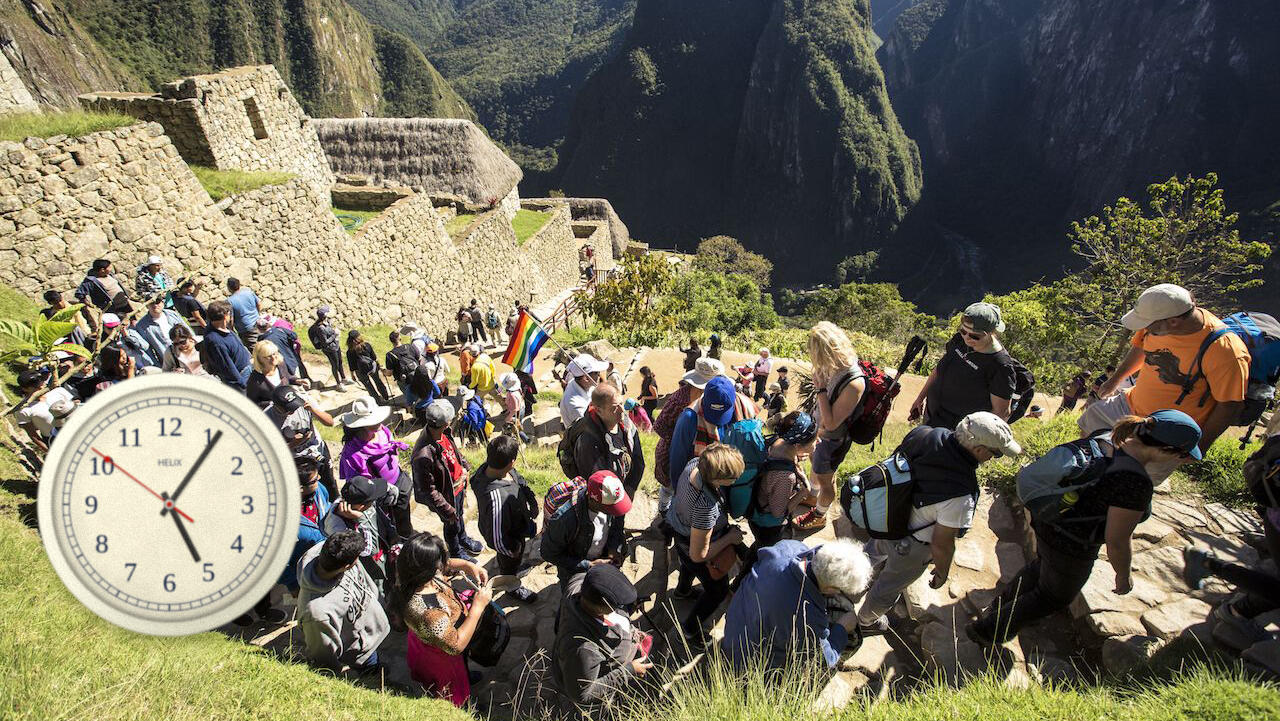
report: 5h05m51s
